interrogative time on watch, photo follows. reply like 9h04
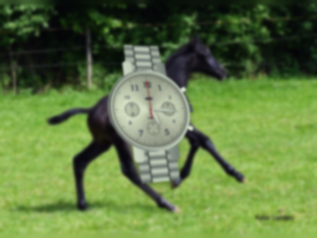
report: 5h16
